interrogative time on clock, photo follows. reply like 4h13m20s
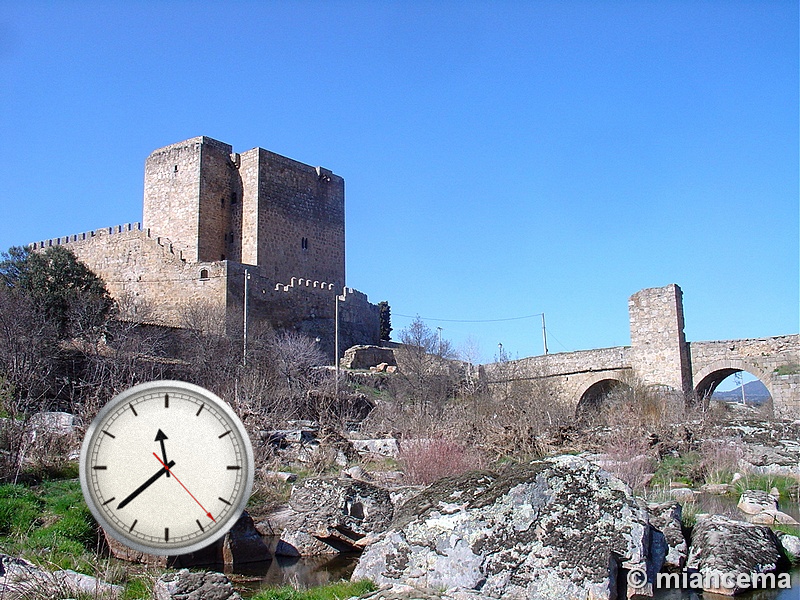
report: 11h38m23s
